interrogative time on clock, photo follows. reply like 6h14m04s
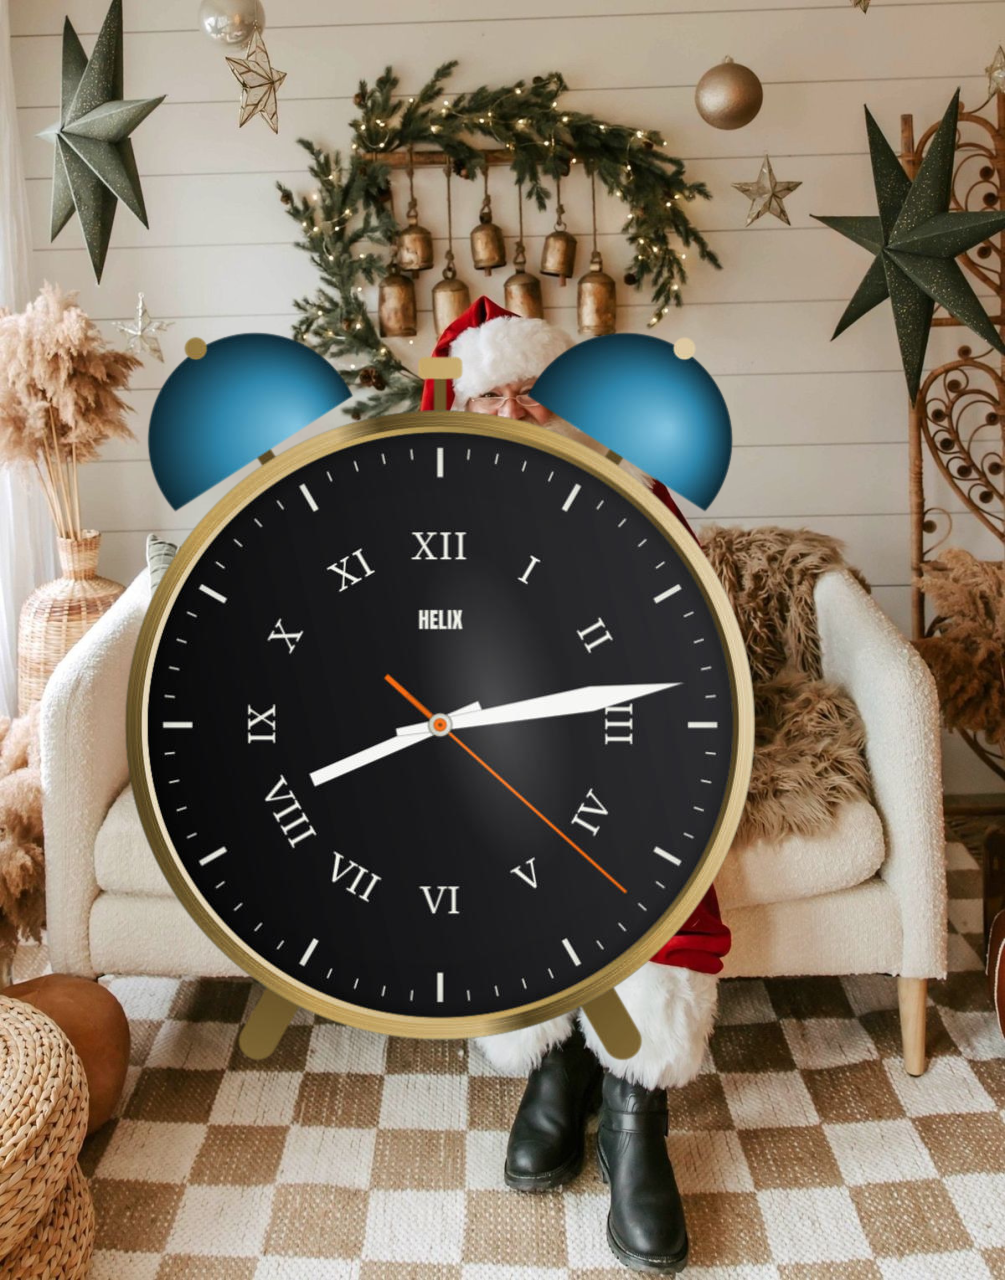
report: 8h13m22s
